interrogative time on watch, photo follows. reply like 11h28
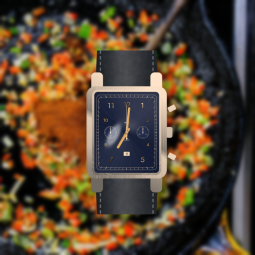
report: 7h01
